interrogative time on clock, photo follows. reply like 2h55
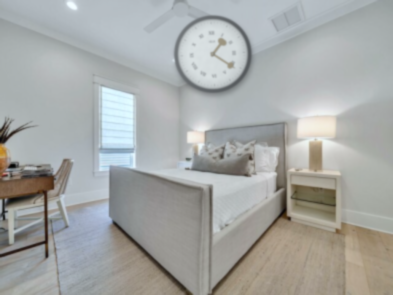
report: 1h21
